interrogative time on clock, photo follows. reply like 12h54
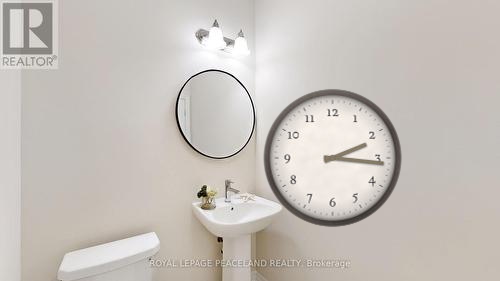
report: 2h16
